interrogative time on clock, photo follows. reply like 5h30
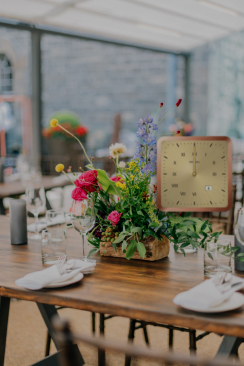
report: 12h00
